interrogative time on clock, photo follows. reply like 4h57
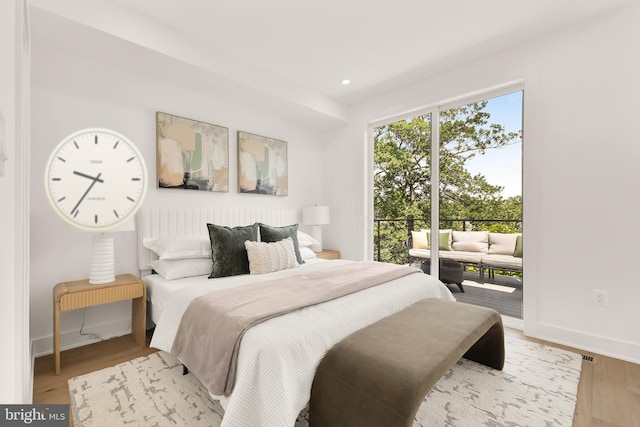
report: 9h36
